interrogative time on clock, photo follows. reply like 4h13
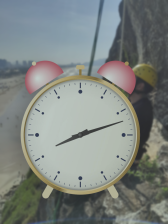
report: 8h12
